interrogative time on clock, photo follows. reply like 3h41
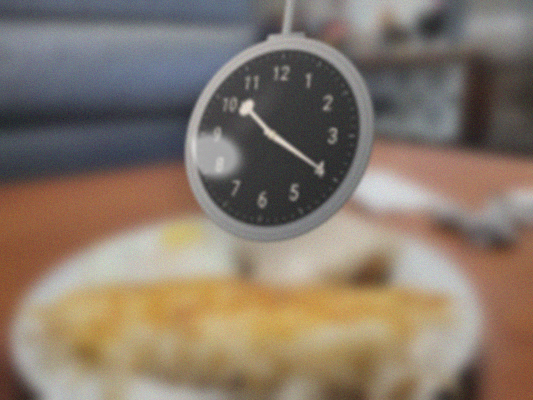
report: 10h20
